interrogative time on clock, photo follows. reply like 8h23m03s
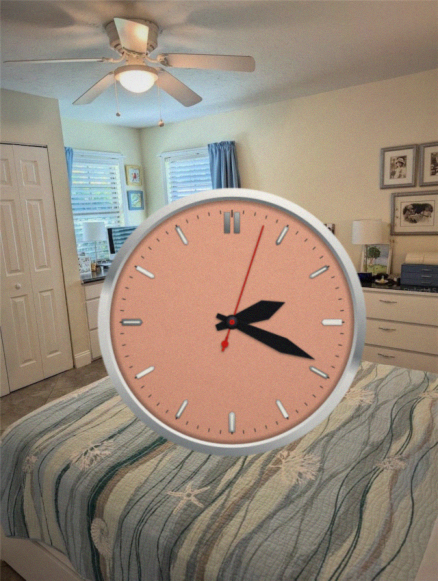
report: 2h19m03s
